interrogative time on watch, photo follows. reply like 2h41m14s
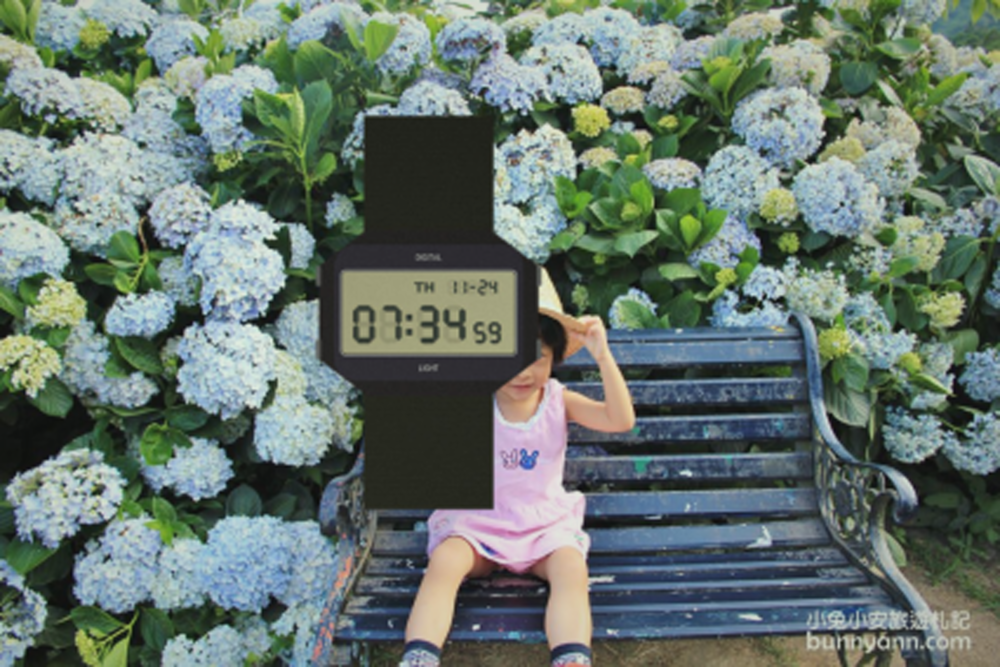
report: 7h34m59s
